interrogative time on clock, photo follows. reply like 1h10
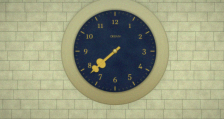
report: 7h38
